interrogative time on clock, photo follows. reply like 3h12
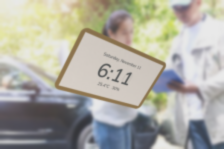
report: 6h11
